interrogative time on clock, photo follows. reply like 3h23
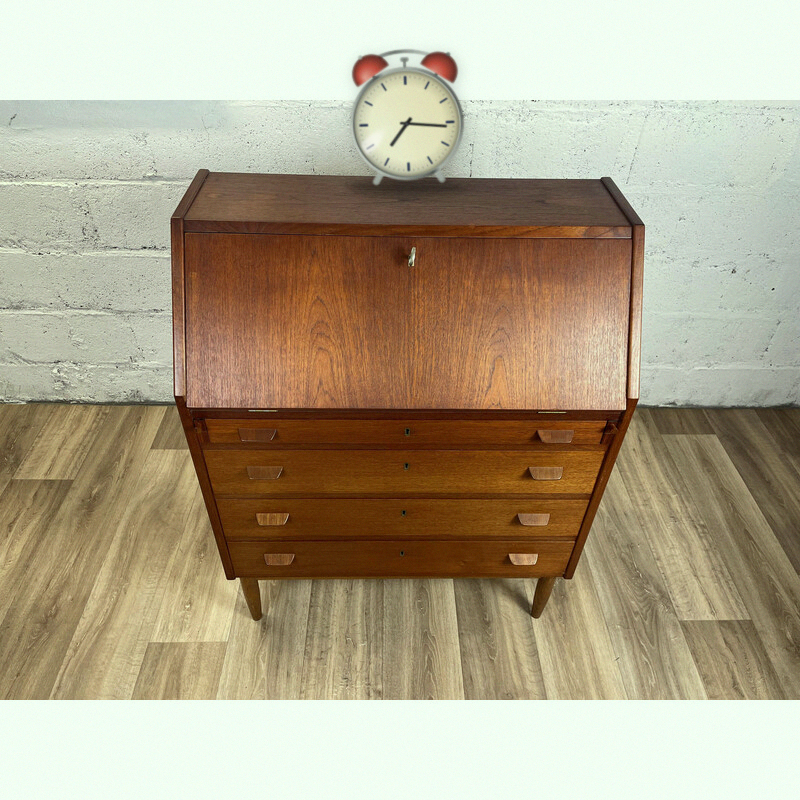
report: 7h16
